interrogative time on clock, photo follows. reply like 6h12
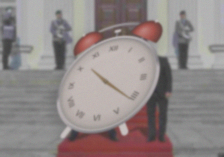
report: 10h21
